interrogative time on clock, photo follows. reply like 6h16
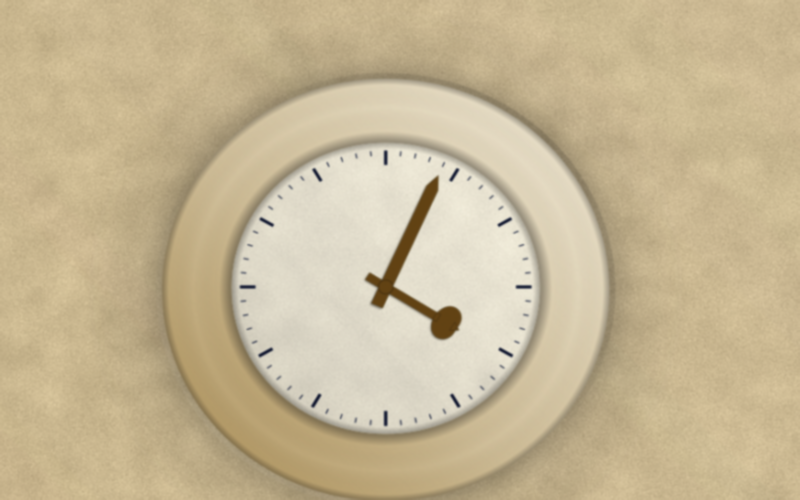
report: 4h04
